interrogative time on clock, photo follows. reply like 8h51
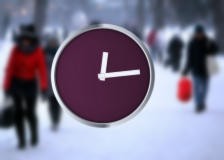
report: 12h14
